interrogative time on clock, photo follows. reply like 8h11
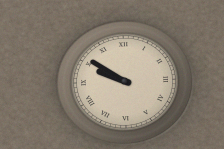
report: 9h51
